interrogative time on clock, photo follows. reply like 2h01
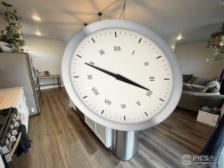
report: 3h49
